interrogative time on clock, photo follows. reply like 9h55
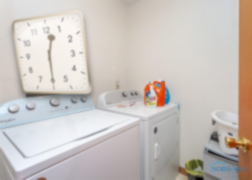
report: 12h30
